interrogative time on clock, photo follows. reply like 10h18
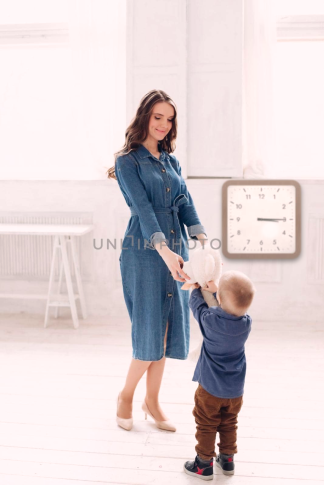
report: 3h15
